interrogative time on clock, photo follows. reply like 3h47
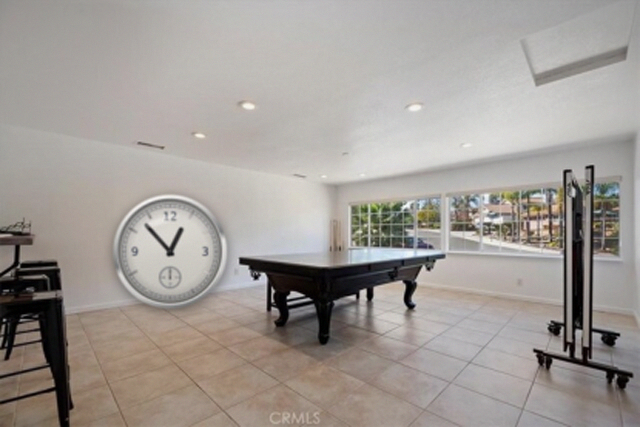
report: 12h53
